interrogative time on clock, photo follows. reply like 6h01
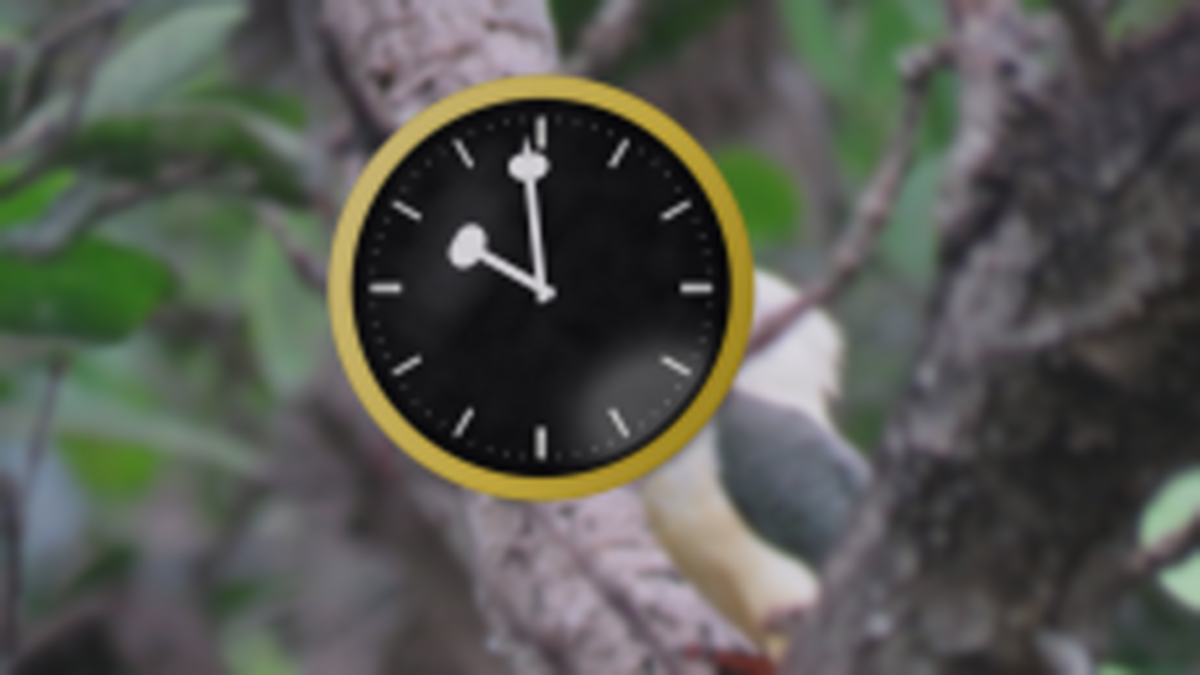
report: 9h59
